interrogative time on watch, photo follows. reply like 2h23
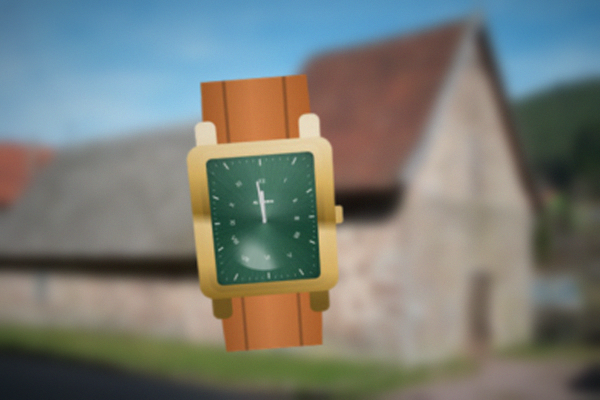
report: 11h59
